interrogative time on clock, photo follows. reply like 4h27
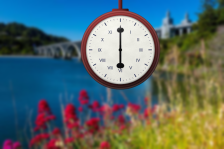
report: 6h00
